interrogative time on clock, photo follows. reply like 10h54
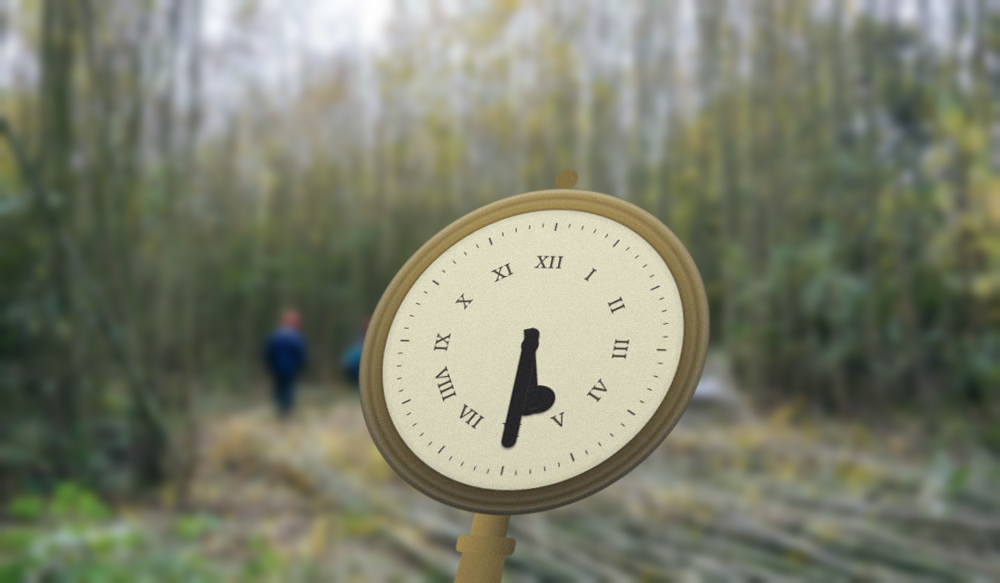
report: 5h30
